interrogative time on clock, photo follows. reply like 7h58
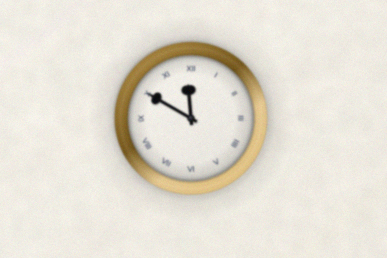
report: 11h50
